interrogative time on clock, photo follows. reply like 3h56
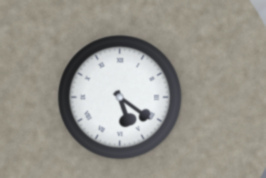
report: 5h21
